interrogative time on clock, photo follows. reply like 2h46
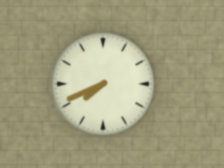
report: 7h41
